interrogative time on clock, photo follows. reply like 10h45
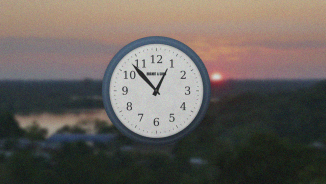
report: 12h53
